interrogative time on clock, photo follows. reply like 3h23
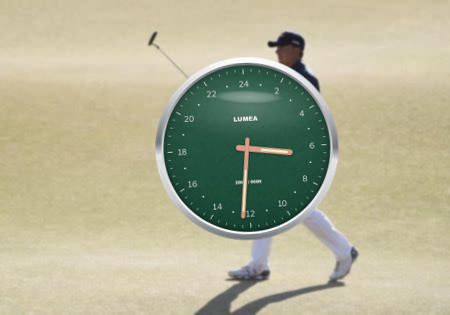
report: 6h31
